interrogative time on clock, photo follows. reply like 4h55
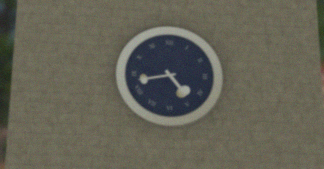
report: 4h43
